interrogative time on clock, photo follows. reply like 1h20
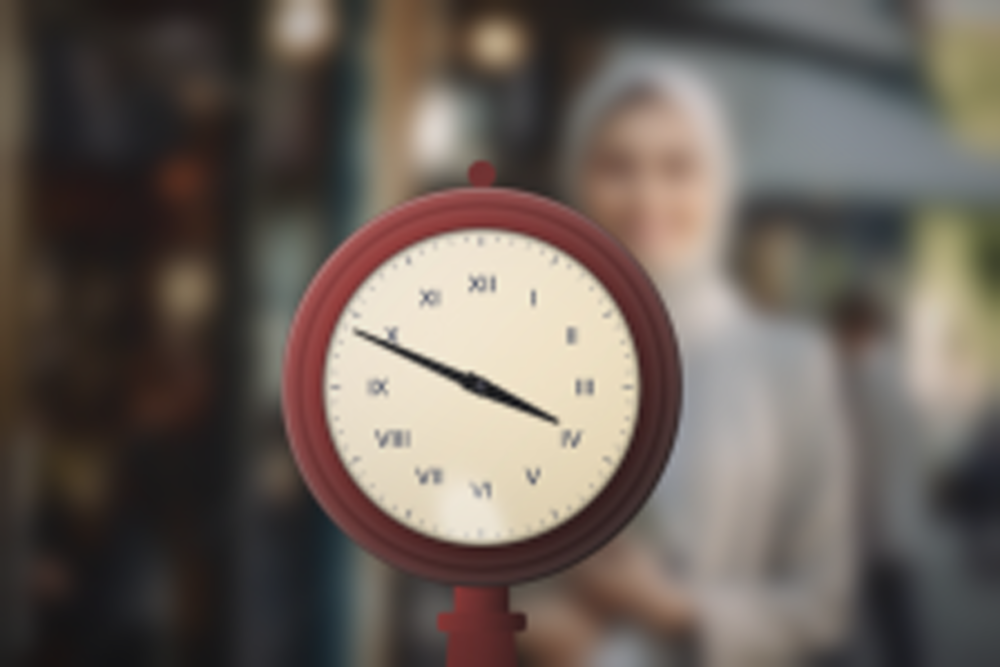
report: 3h49
